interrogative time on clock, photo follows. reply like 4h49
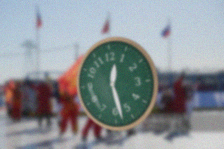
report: 12h28
